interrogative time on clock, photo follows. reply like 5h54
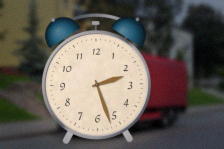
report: 2h27
